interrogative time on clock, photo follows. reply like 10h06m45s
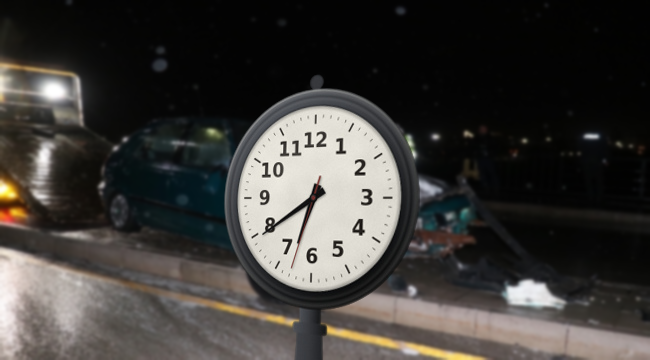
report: 6h39m33s
